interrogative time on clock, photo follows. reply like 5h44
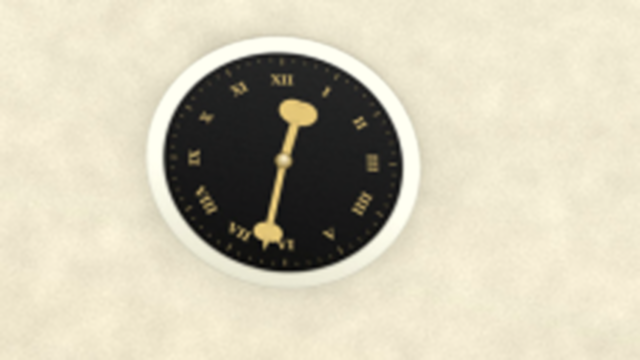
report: 12h32
